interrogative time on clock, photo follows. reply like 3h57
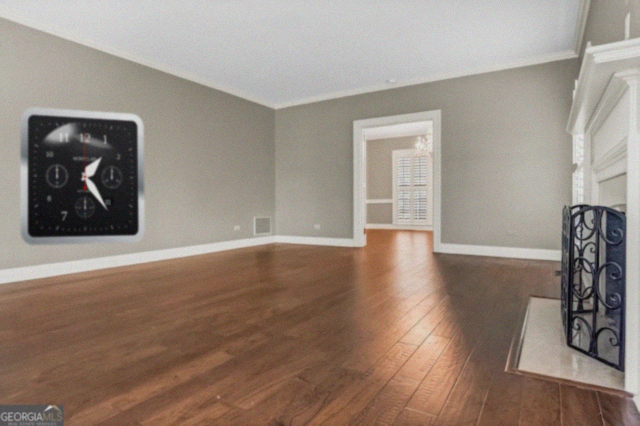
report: 1h24
